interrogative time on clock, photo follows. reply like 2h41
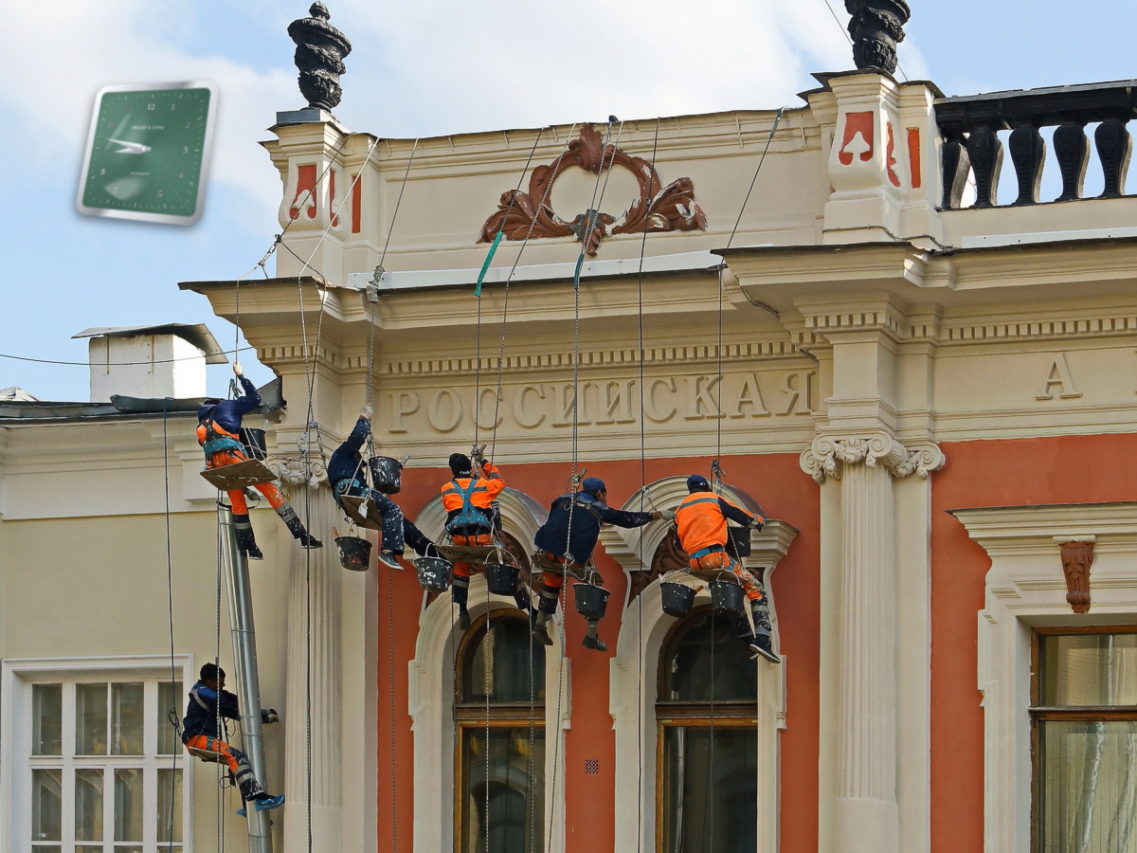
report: 8h47
